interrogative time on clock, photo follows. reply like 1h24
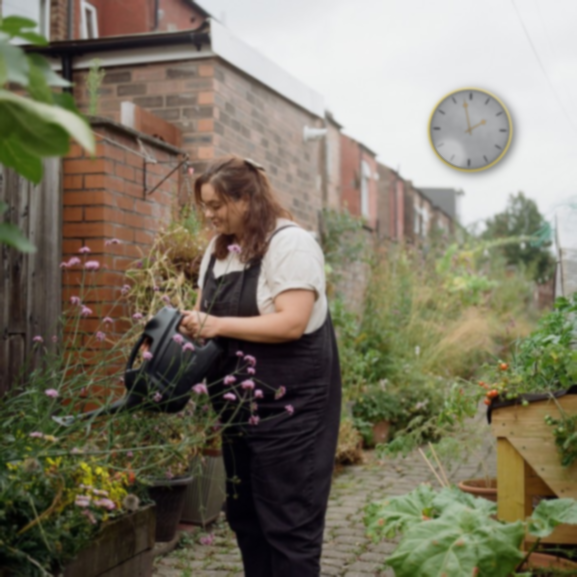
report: 1h58
